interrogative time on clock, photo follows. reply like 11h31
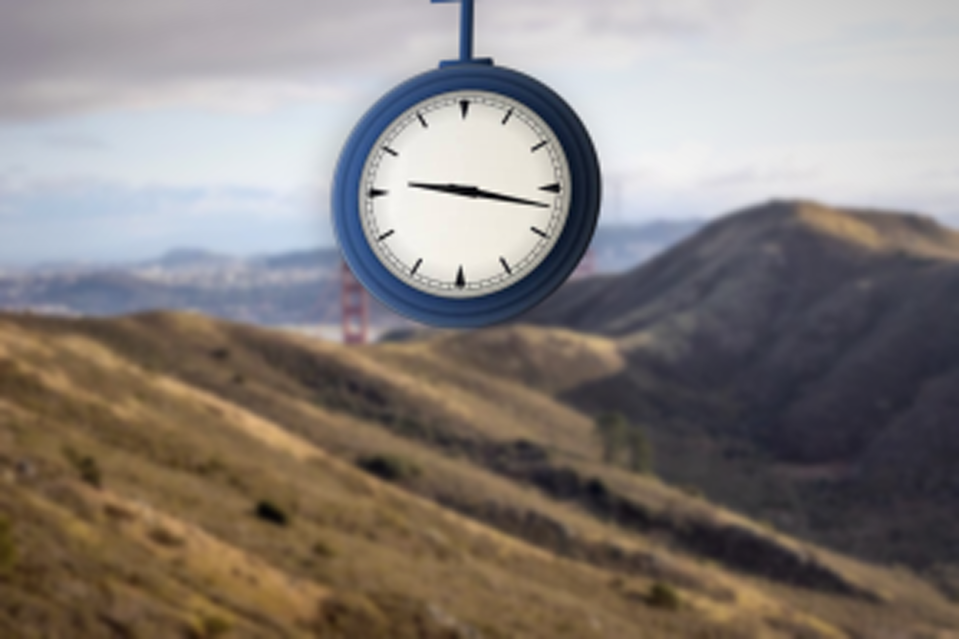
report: 9h17
